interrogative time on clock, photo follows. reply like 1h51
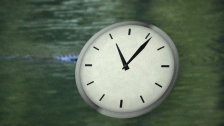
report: 11h06
